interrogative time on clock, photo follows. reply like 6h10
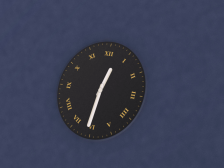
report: 12h31
